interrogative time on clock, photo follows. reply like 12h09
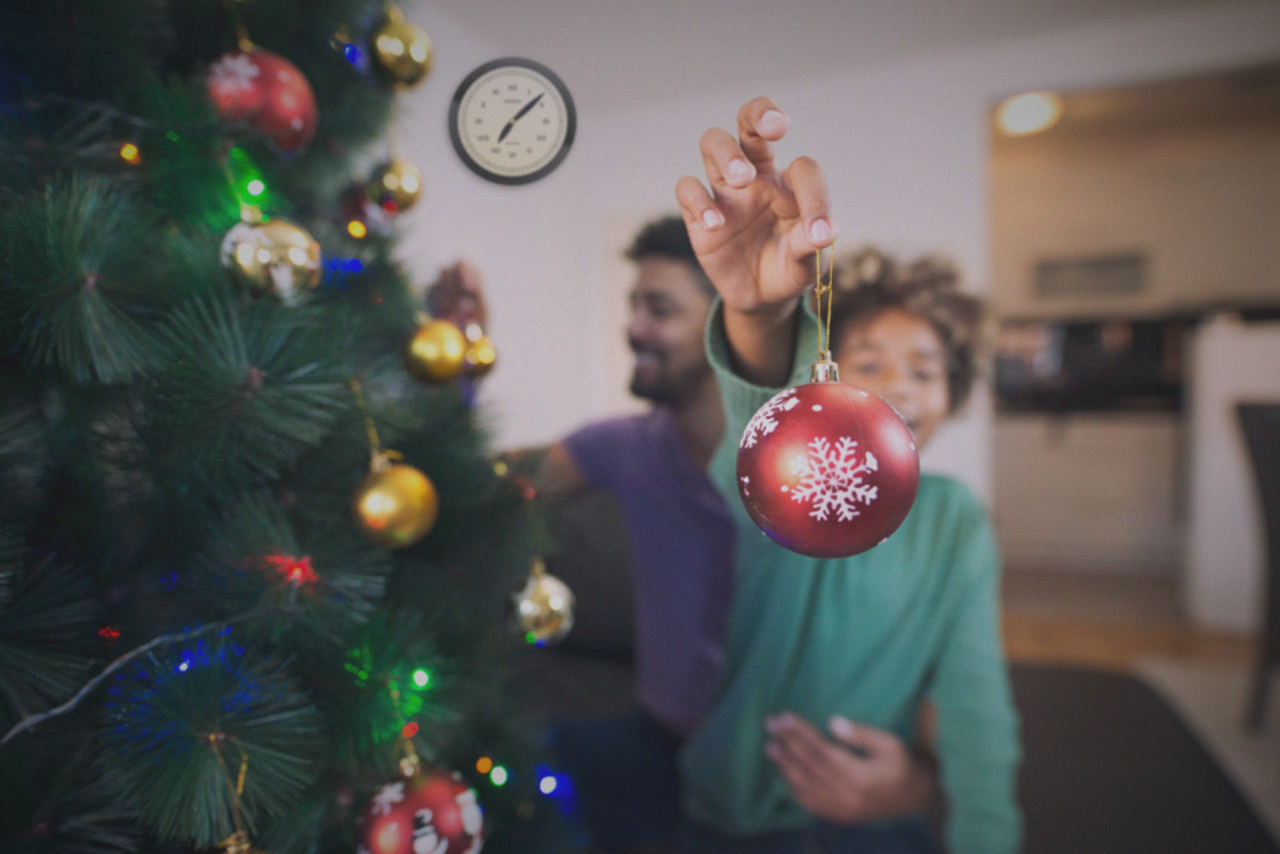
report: 7h08
